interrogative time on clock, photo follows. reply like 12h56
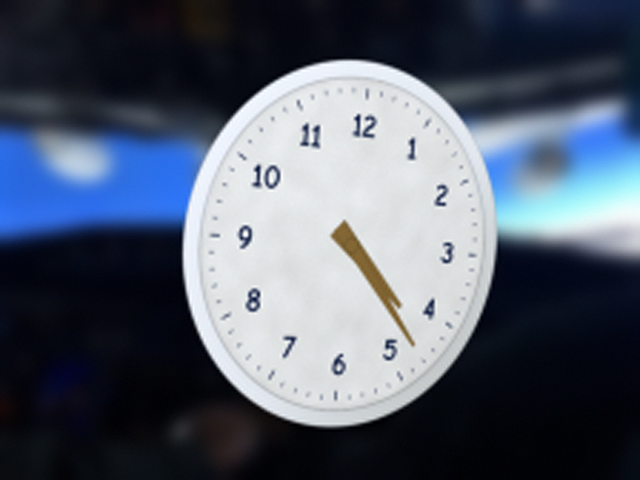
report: 4h23
